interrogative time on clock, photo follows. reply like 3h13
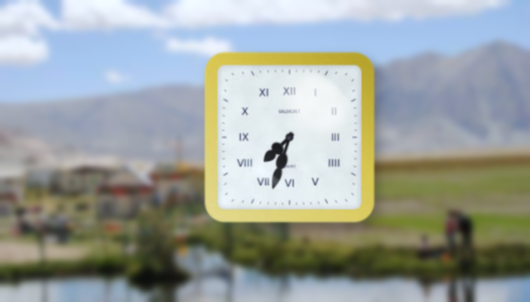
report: 7h33
